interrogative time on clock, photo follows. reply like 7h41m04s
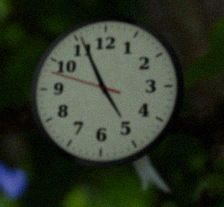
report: 4h55m48s
